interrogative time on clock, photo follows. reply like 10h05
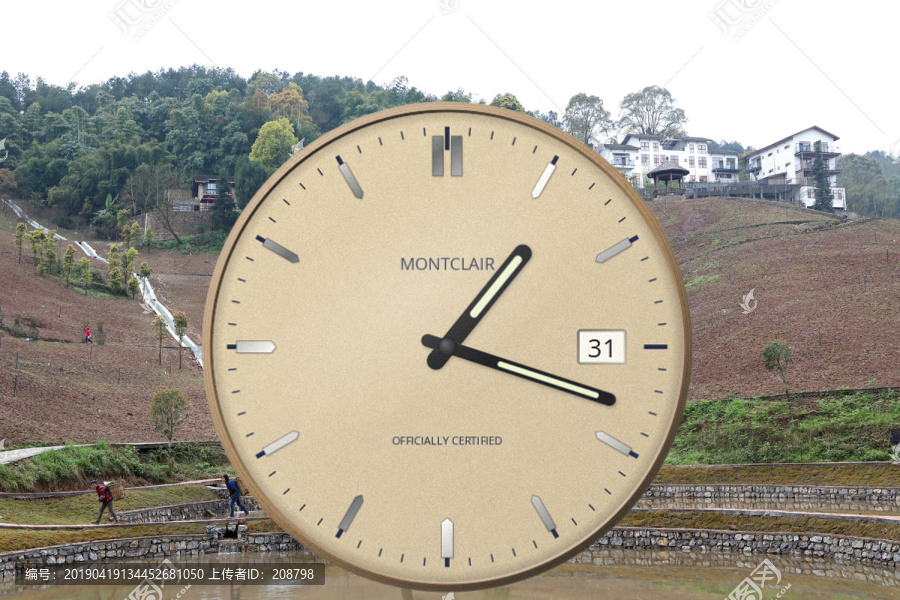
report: 1h18
